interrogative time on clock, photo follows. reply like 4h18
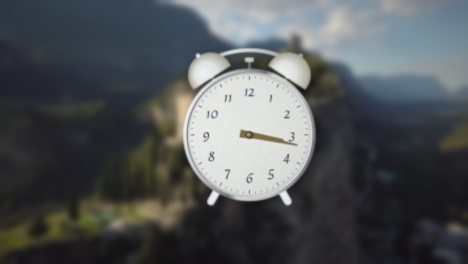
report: 3h17
